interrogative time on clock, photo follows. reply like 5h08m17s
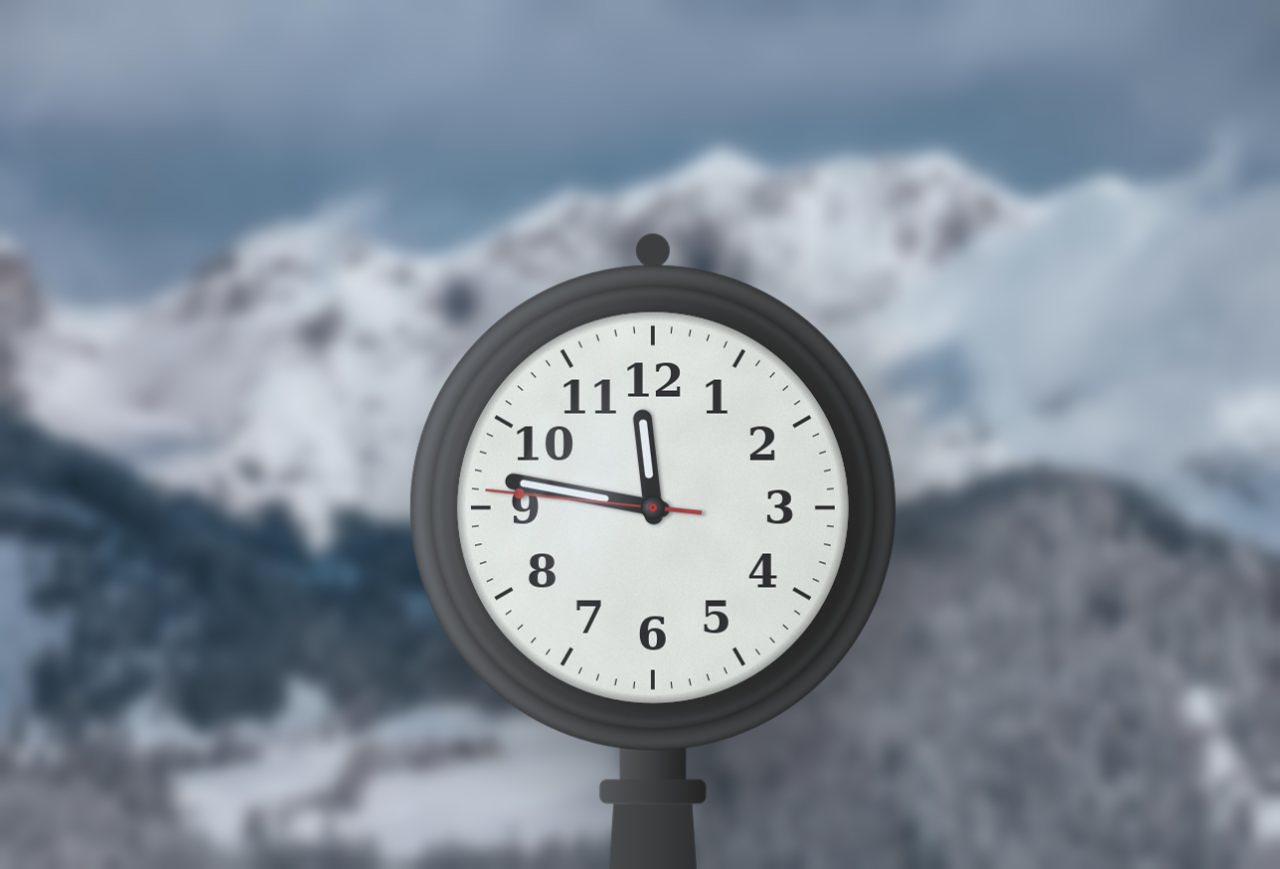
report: 11h46m46s
